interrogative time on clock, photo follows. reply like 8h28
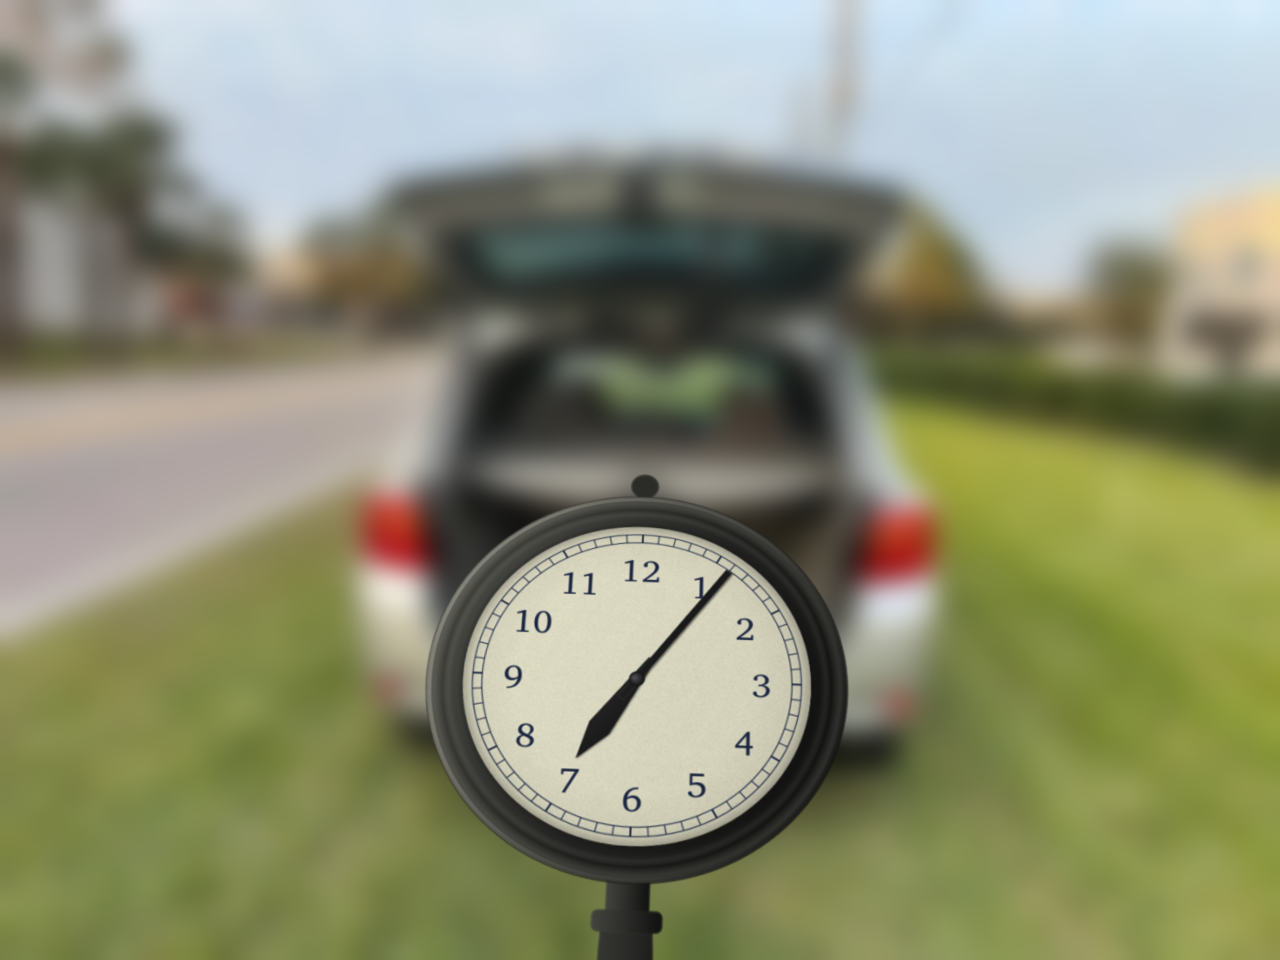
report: 7h06
